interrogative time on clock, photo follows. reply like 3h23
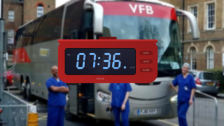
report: 7h36
